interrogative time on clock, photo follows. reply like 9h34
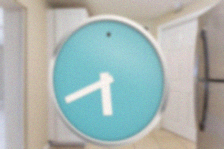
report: 5h40
